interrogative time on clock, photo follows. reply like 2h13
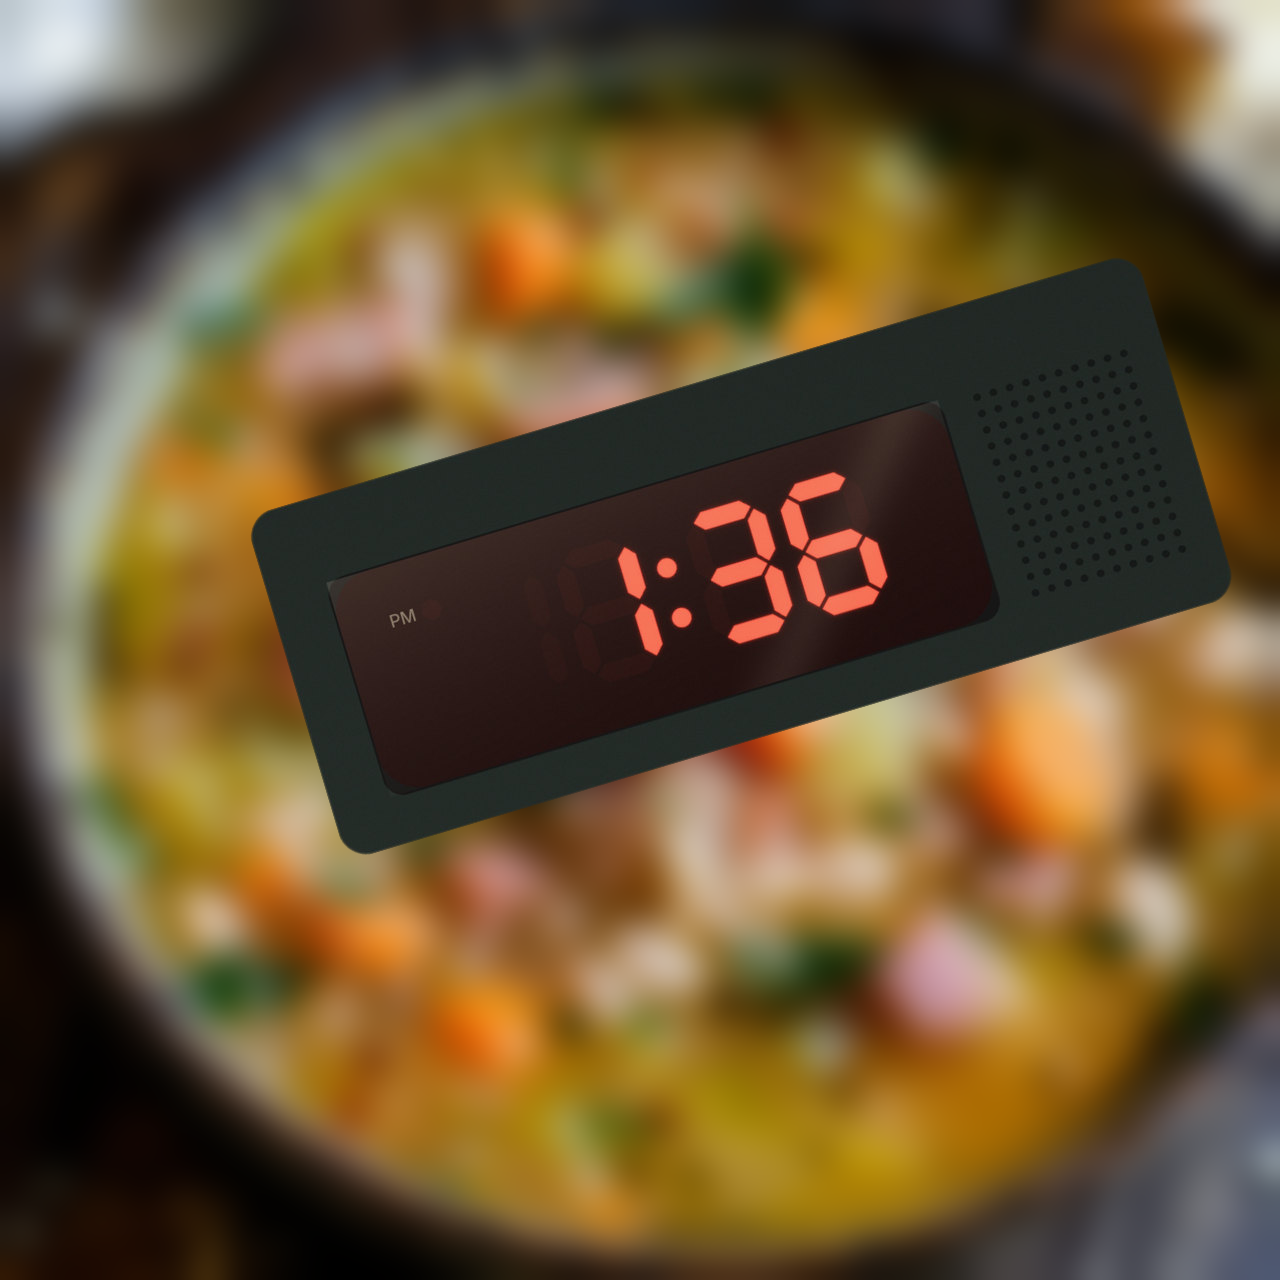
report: 1h36
